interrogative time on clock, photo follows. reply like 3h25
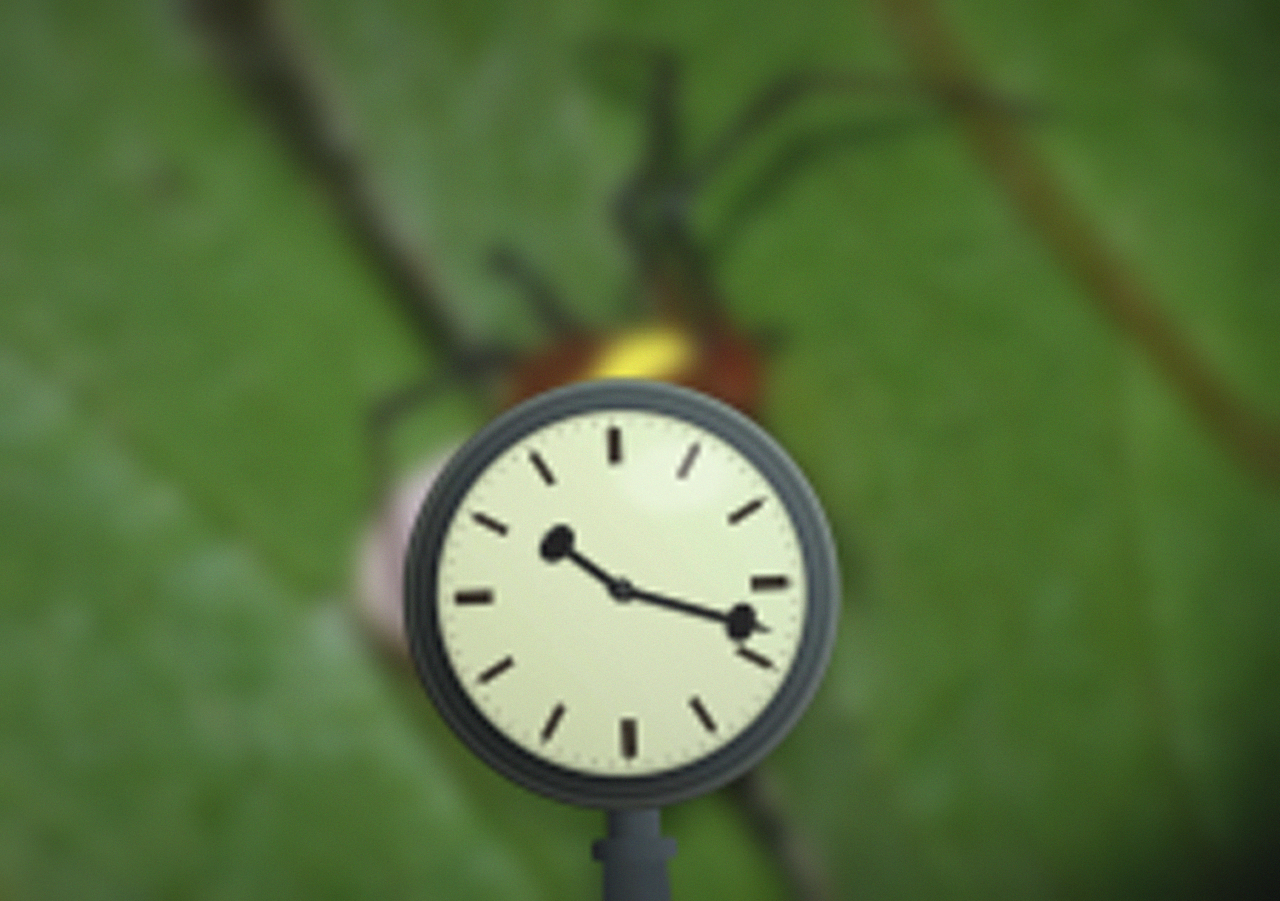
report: 10h18
